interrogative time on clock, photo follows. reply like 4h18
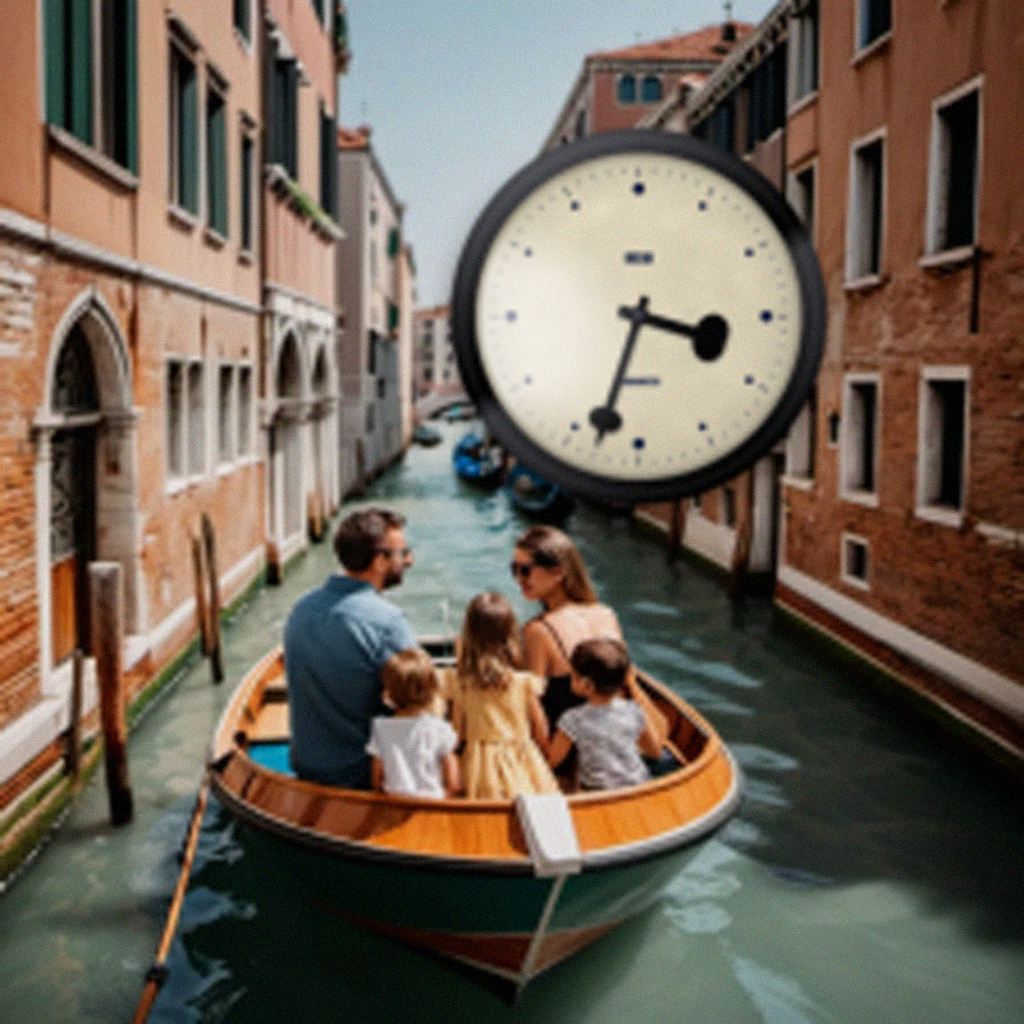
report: 3h33
